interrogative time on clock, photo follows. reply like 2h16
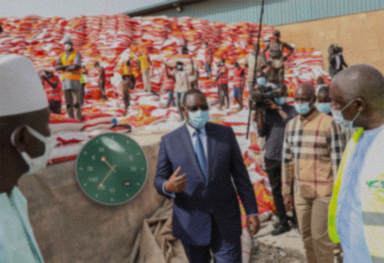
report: 10h36
